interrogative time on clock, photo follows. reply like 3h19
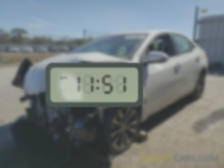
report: 11h51
